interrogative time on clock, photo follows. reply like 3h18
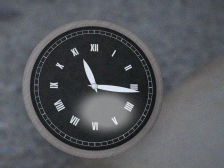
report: 11h16
